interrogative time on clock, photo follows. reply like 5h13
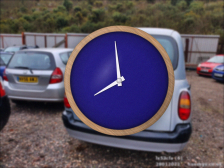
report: 7h59
